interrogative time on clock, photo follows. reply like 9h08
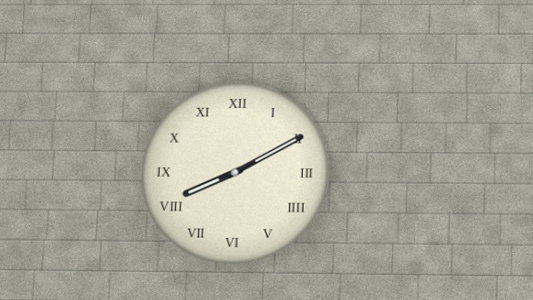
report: 8h10
